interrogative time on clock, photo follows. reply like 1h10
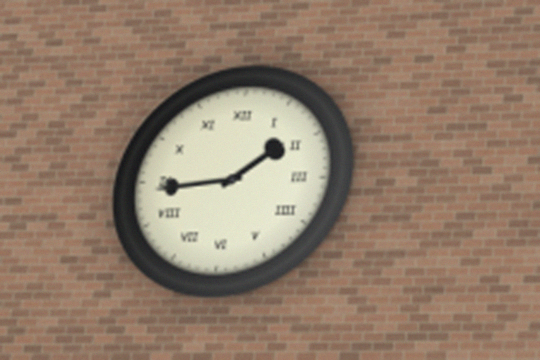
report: 1h44
